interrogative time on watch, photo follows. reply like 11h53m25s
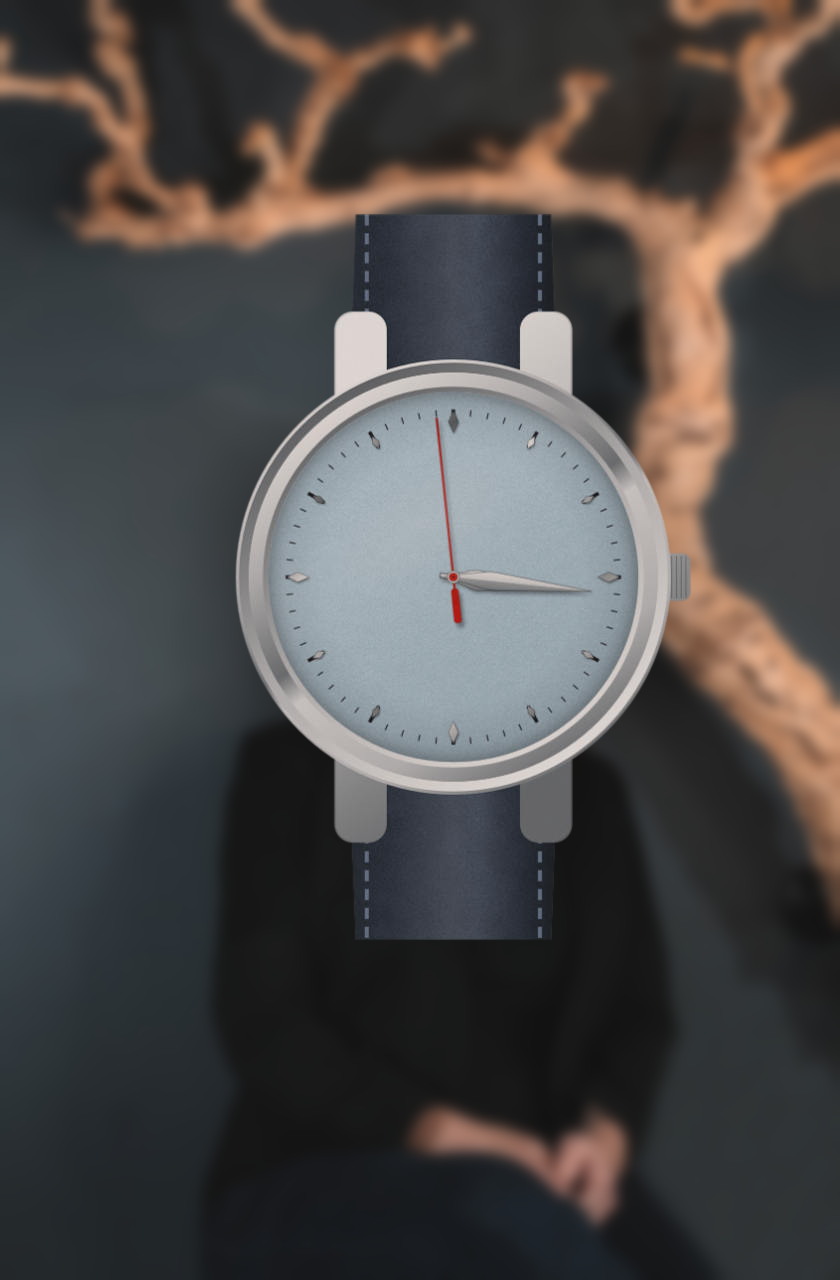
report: 3h15m59s
